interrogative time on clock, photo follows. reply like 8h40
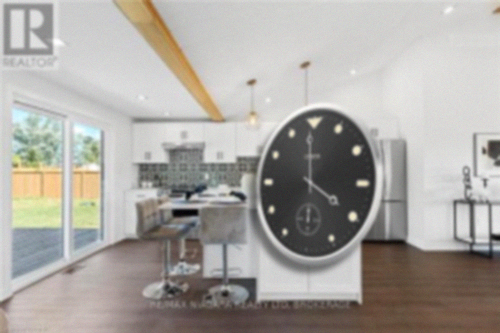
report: 3h59
